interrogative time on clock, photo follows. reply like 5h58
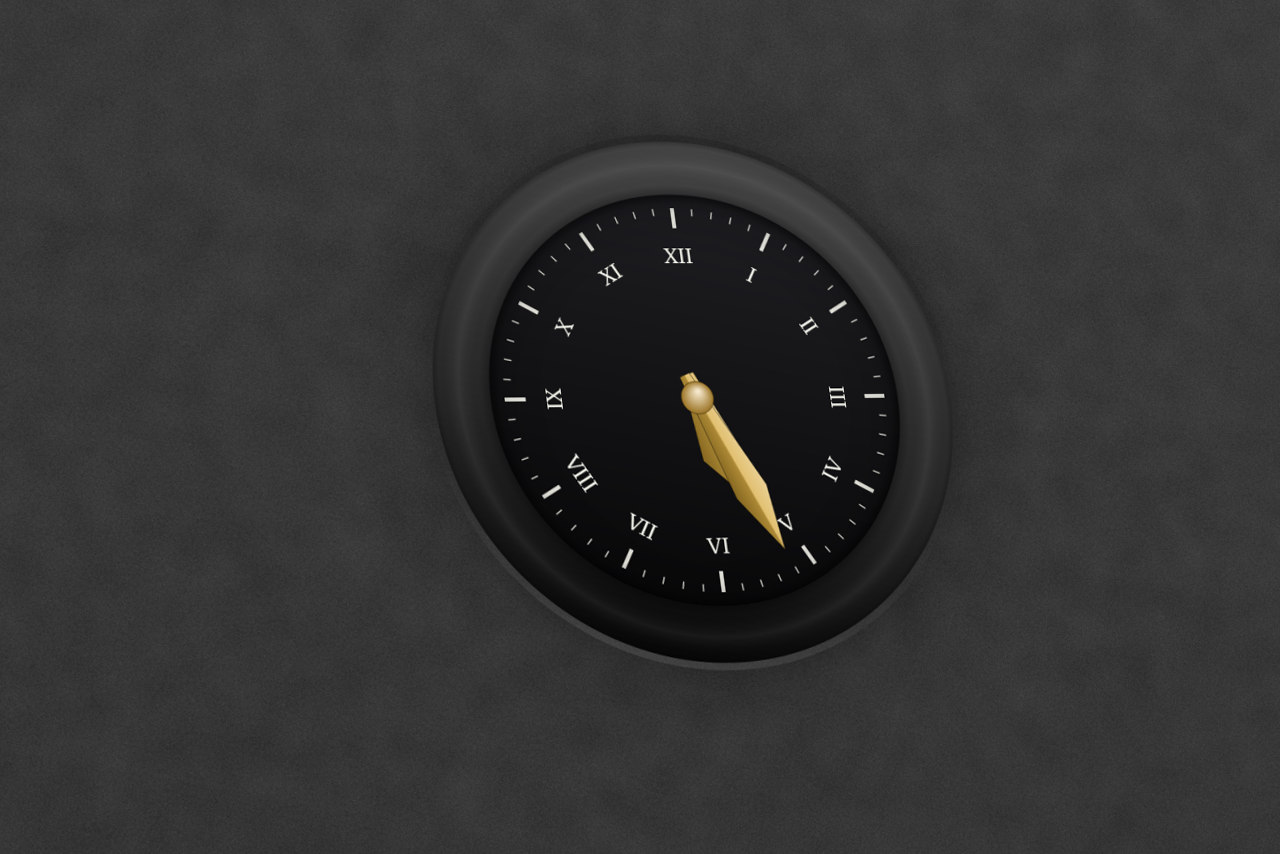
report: 5h26
